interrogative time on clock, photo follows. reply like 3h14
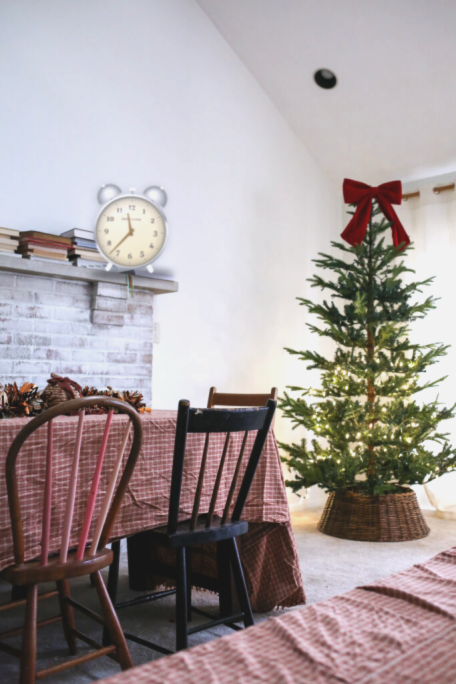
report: 11h37
